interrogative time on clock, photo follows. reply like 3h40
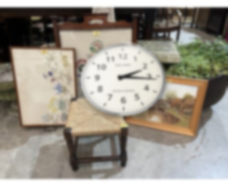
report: 2h16
